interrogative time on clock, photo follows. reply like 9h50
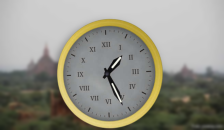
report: 1h26
